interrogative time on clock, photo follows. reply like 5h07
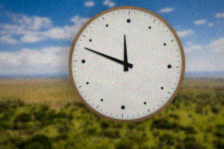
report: 11h48
